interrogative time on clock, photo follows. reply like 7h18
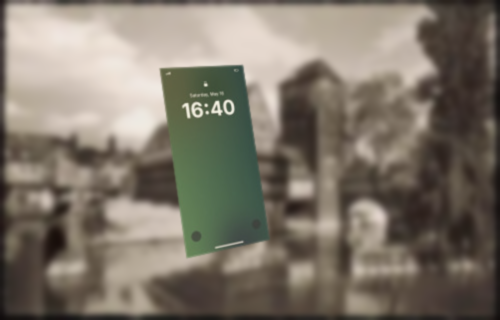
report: 16h40
